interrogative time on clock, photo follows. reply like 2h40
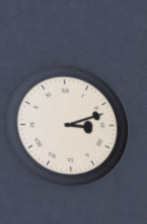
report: 3h12
